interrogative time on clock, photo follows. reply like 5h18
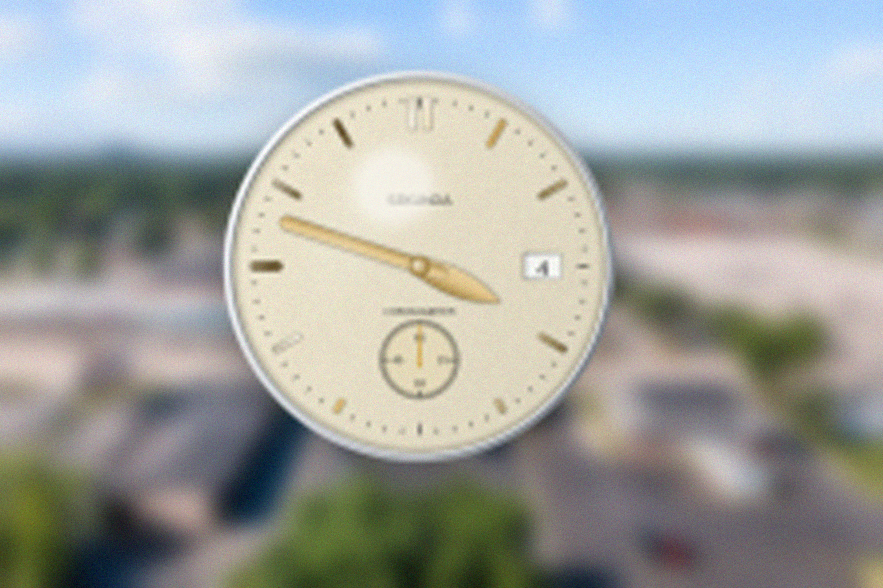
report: 3h48
